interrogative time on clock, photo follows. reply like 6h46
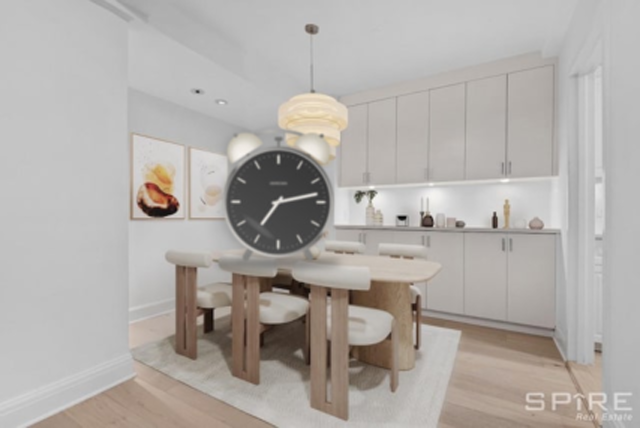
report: 7h13
